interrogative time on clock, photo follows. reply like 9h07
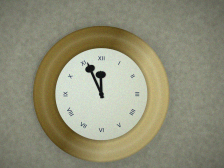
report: 11h56
